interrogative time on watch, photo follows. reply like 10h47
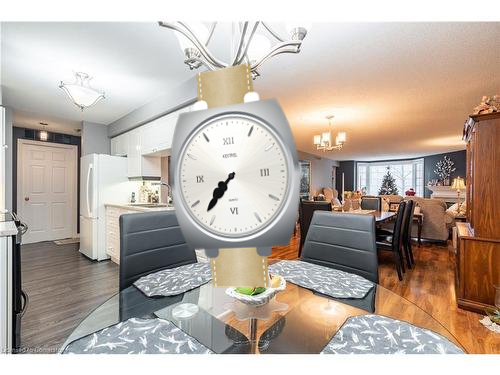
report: 7h37
